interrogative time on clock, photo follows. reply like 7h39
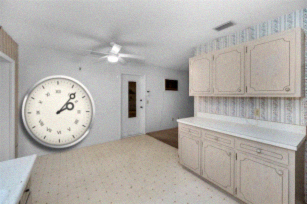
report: 2h07
